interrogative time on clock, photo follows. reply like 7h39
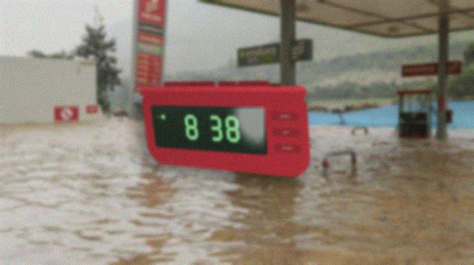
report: 8h38
